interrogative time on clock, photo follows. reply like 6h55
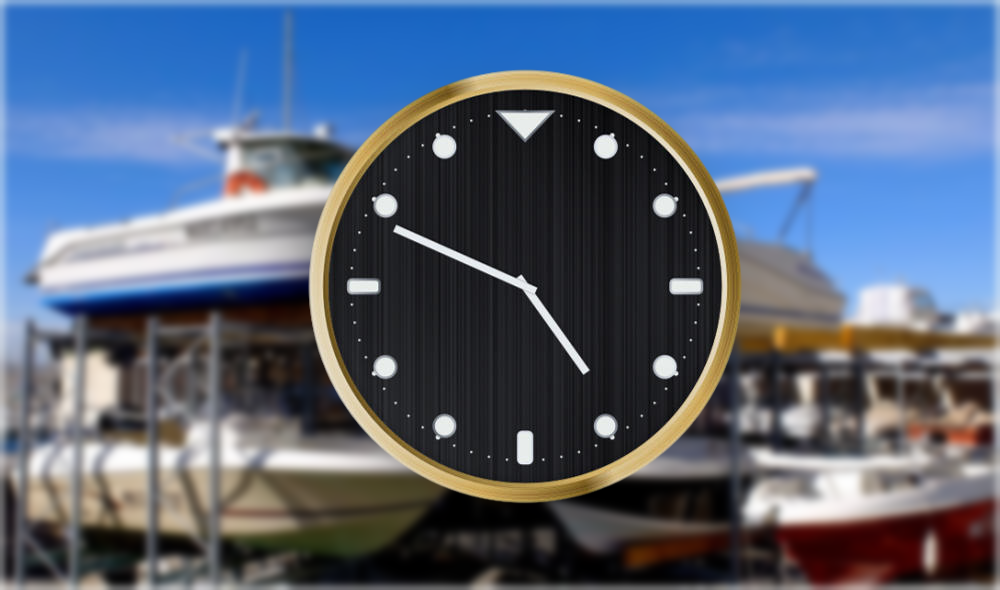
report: 4h49
